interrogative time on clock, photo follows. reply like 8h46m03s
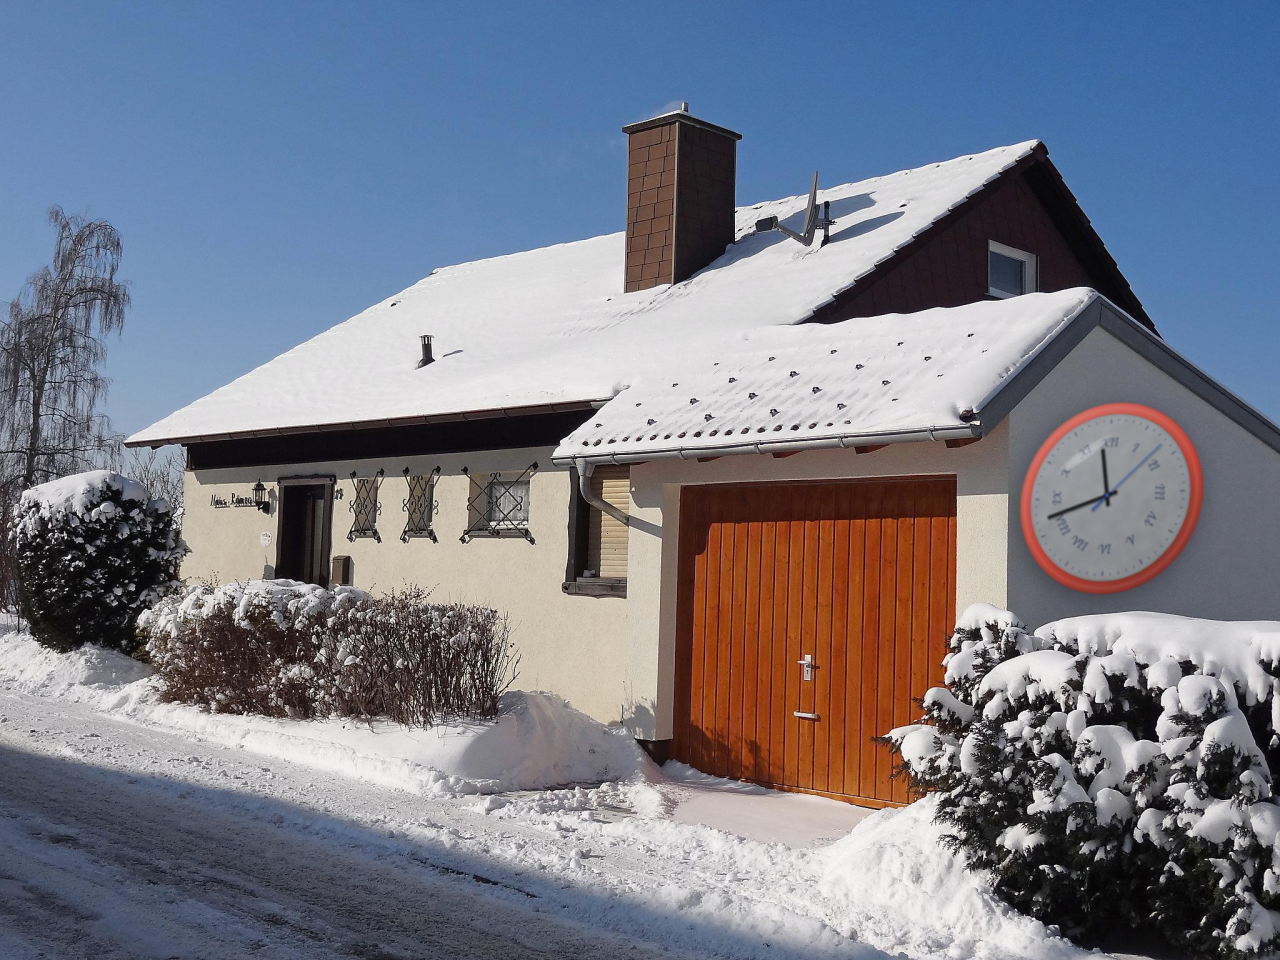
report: 11h42m08s
